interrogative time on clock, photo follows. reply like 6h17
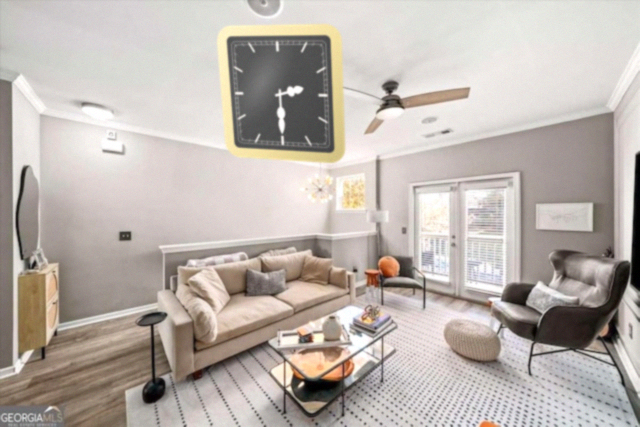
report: 2h30
